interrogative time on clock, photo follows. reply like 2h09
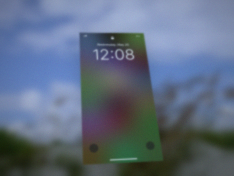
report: 12h08
